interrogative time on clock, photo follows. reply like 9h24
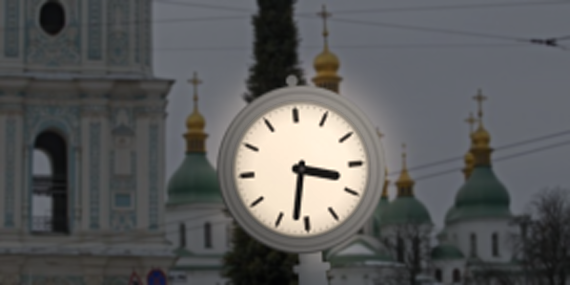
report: 3h32
